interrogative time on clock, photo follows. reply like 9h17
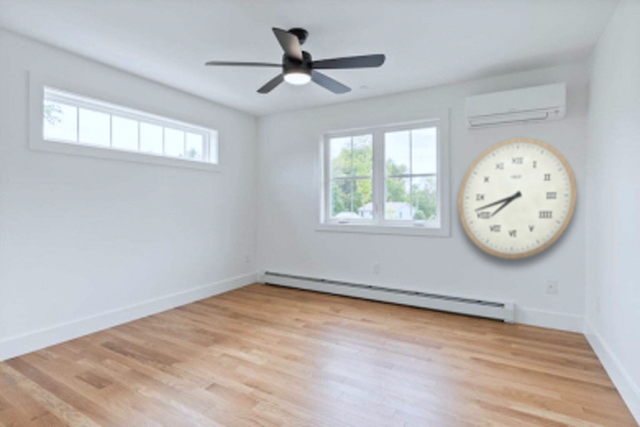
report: 7h42
